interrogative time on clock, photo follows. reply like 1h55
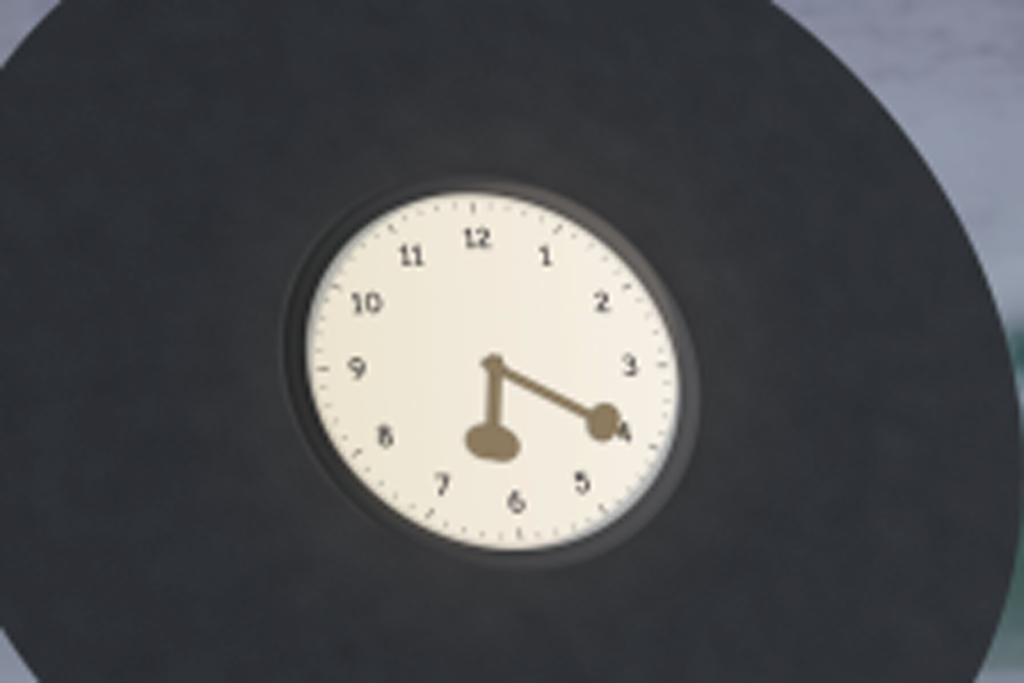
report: 6h20
